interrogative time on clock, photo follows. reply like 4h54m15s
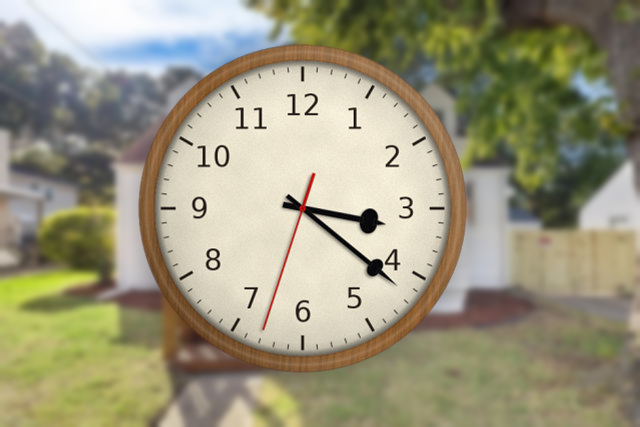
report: 3h21m33s
